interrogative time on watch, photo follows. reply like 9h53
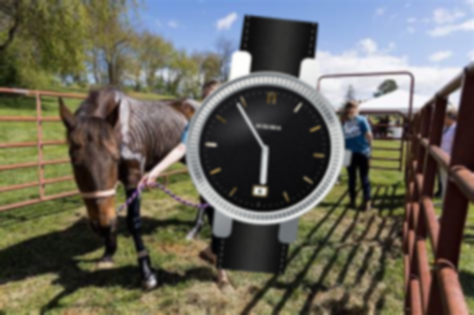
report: 5h54
